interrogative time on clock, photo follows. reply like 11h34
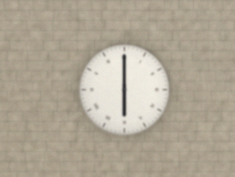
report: 6h00
